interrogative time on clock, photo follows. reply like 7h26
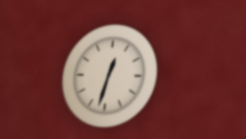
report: 12h32
